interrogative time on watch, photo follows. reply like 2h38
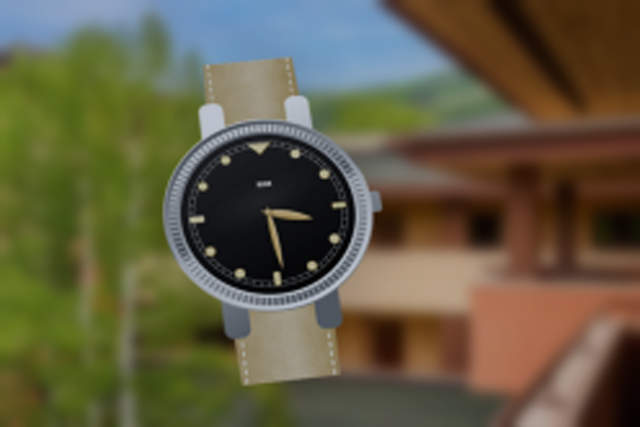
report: 3h29
